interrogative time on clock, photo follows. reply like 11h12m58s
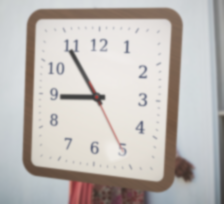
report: 8h54m25s
